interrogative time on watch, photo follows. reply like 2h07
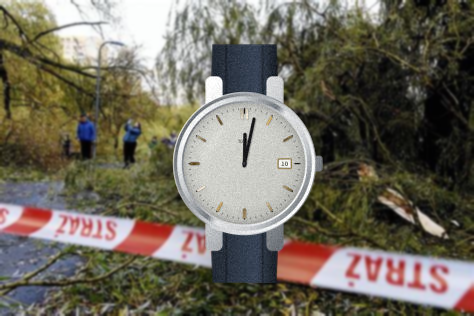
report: 12h02
